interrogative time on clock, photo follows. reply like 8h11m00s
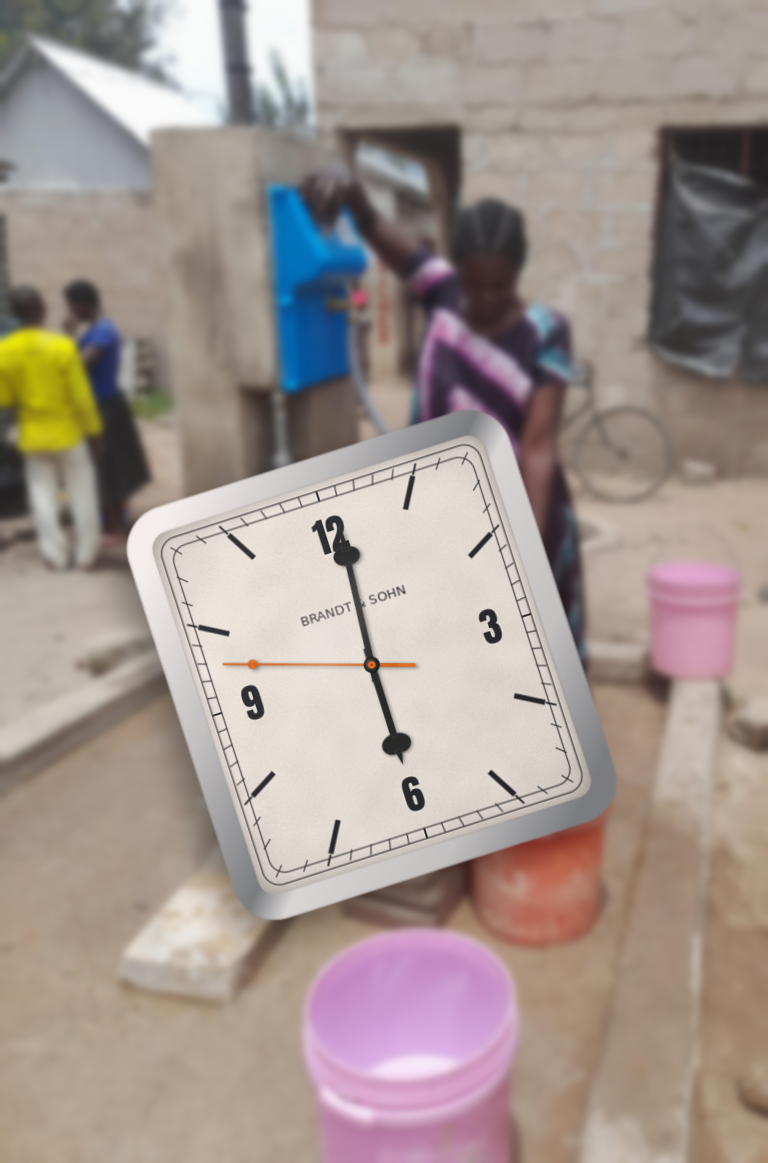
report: 6h00m48s
